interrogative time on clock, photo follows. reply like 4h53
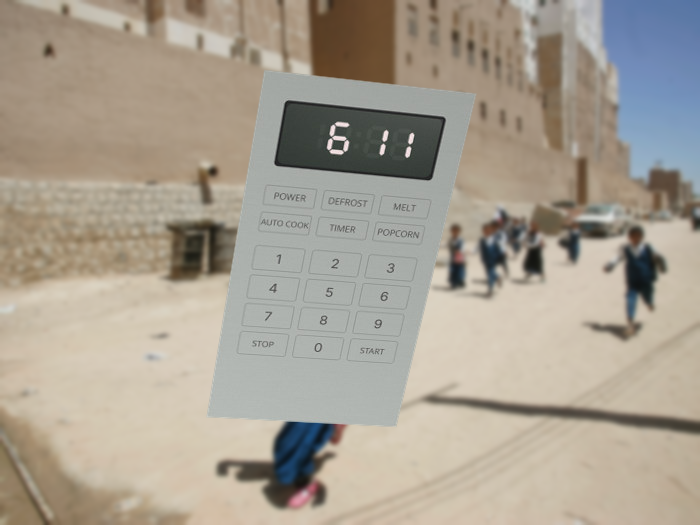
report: 6h11
